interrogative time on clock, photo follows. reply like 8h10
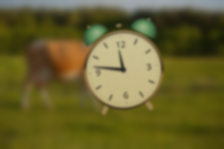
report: 11h47
